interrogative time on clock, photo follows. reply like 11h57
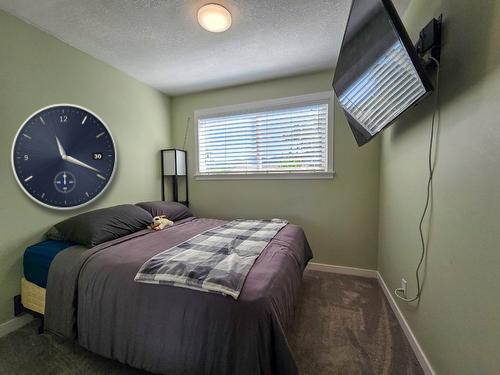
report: 11h19
